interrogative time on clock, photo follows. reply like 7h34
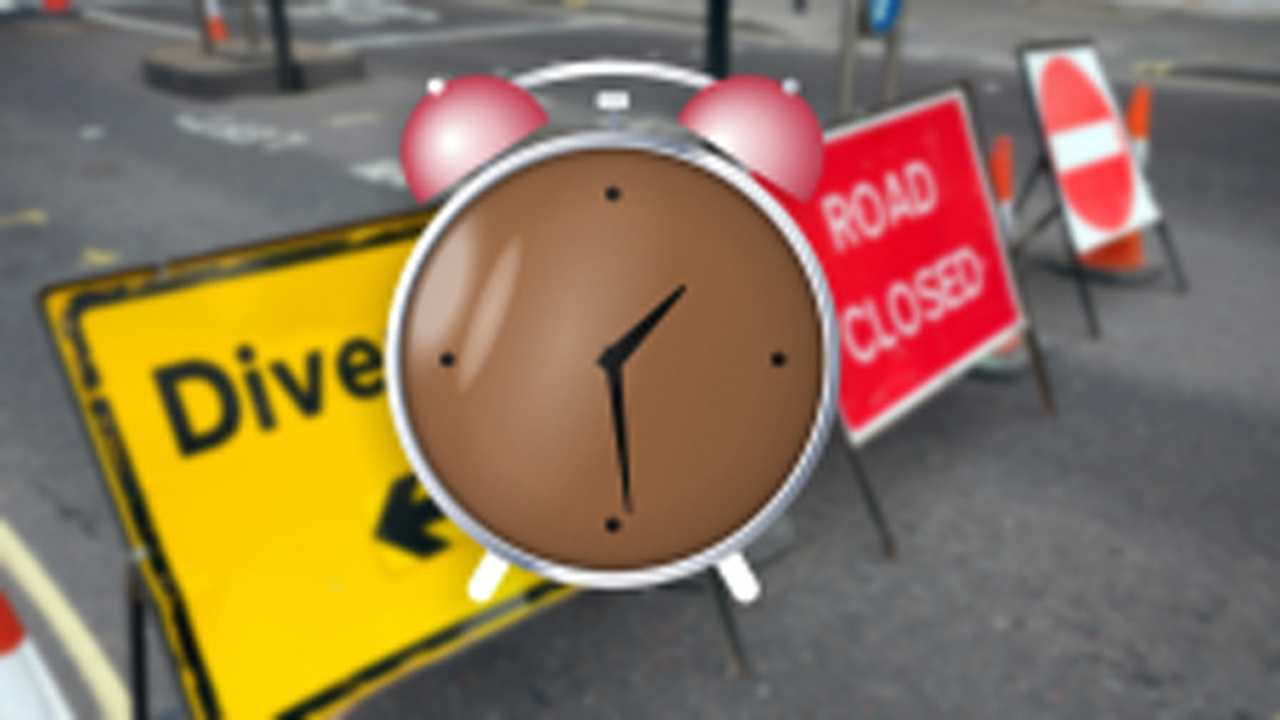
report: 1h29
